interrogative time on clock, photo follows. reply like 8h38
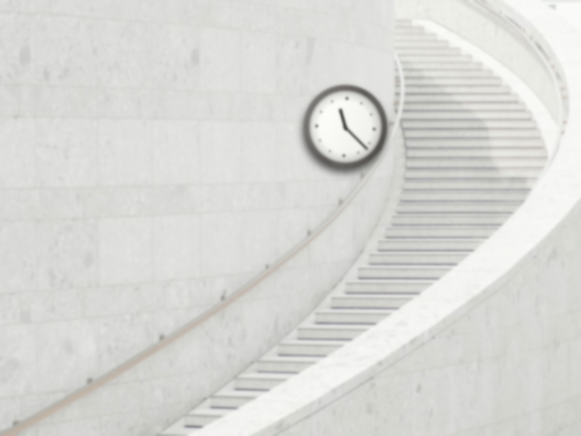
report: 11h22
